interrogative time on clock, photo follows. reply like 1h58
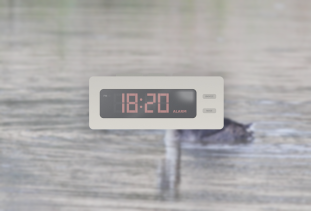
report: 18h20
